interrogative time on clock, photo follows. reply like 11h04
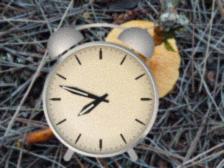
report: 7h48
